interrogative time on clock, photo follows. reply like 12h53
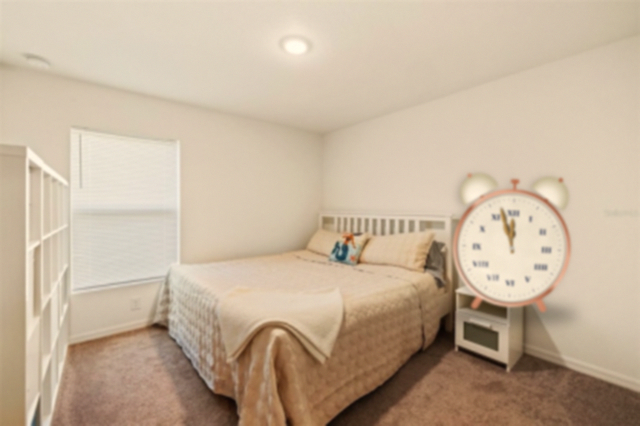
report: 11h57
